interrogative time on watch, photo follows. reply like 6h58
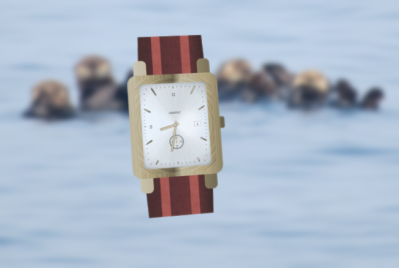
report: 8h32
